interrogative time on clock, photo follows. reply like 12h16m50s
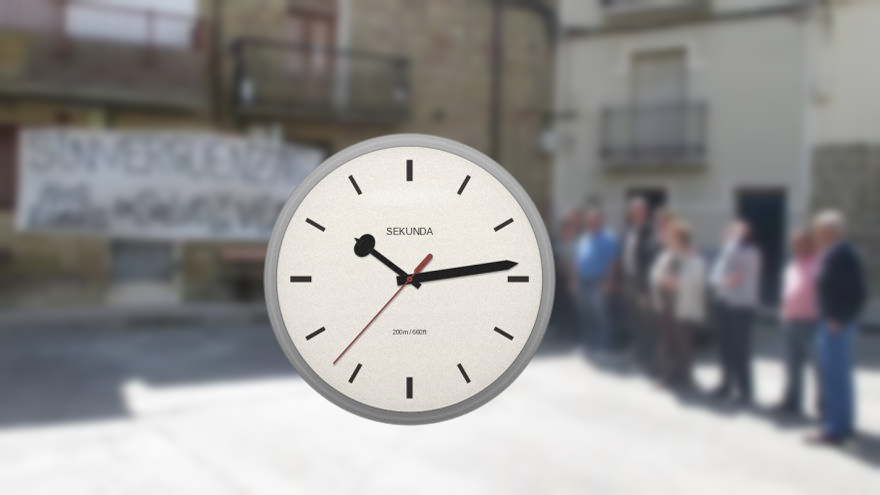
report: 10h13m37s
